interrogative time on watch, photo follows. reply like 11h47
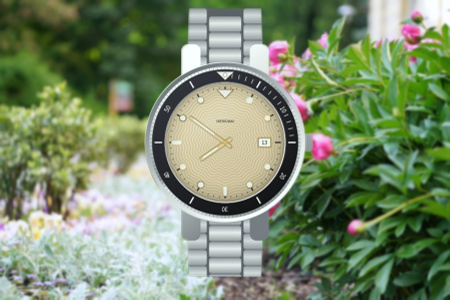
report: 7h51
